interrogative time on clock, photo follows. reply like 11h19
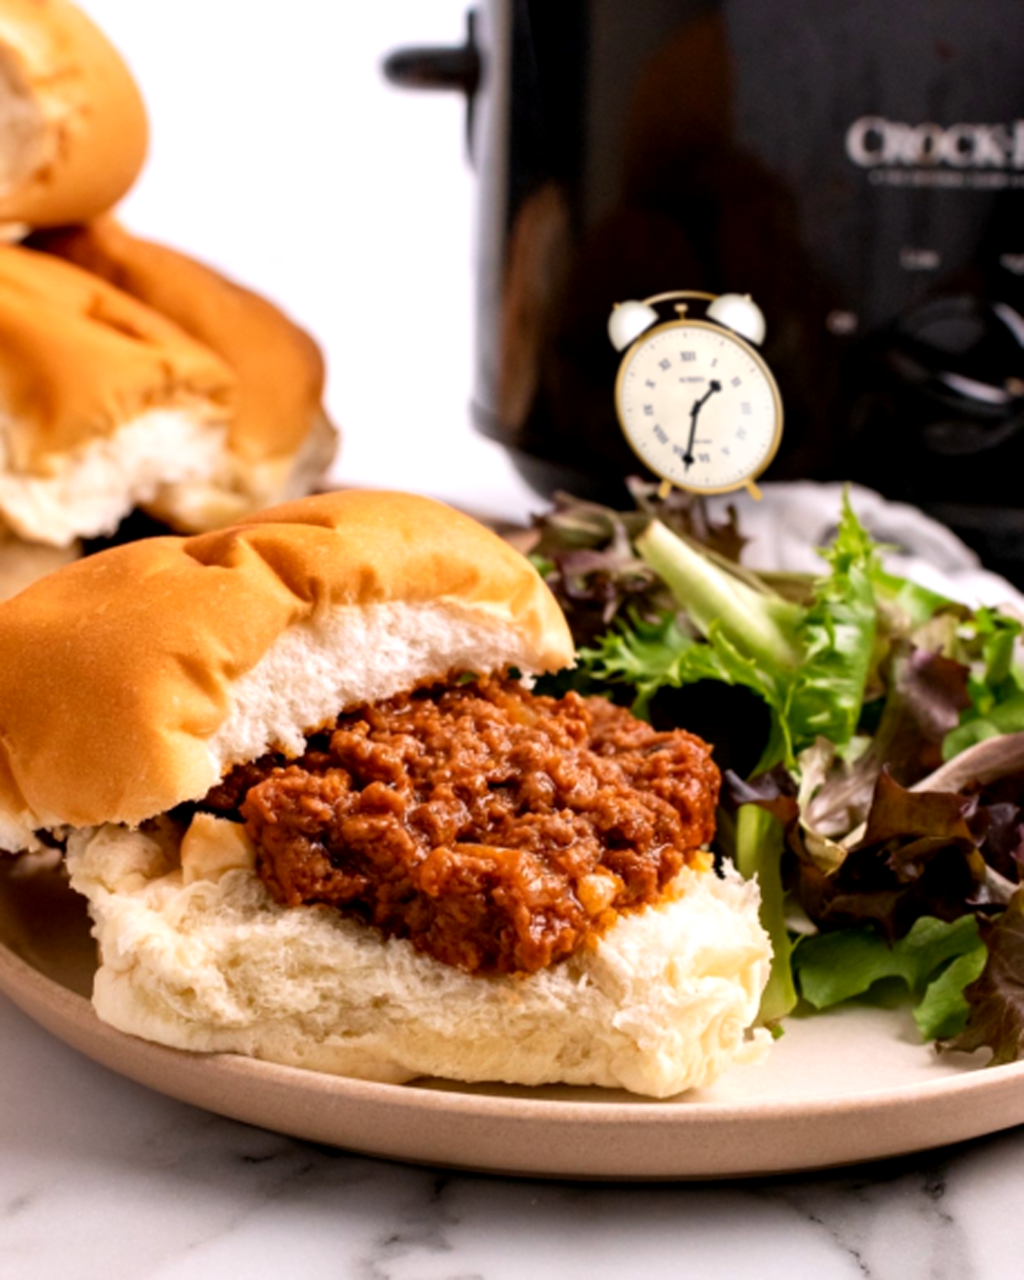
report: 1h33
